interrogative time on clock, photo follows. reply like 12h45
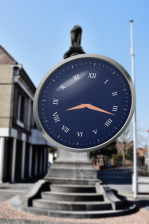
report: 8h17
